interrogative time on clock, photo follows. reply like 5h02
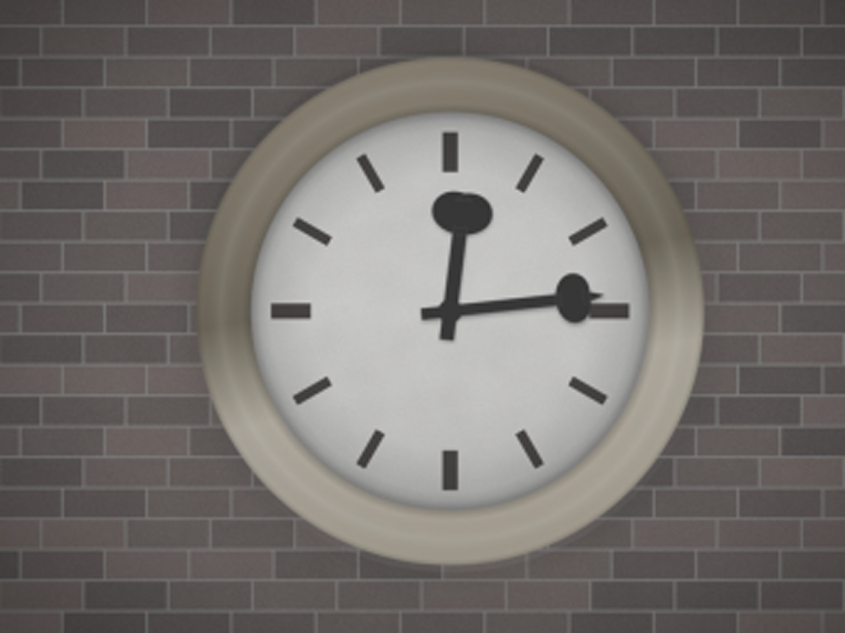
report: 12h14
